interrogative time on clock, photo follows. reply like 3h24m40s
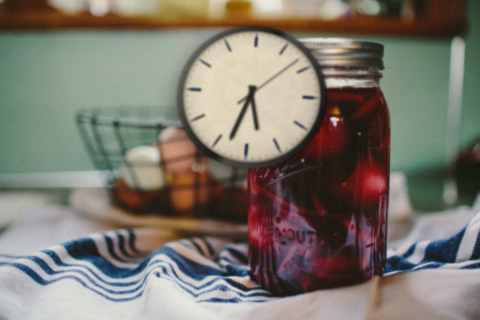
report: 5h33m08s
